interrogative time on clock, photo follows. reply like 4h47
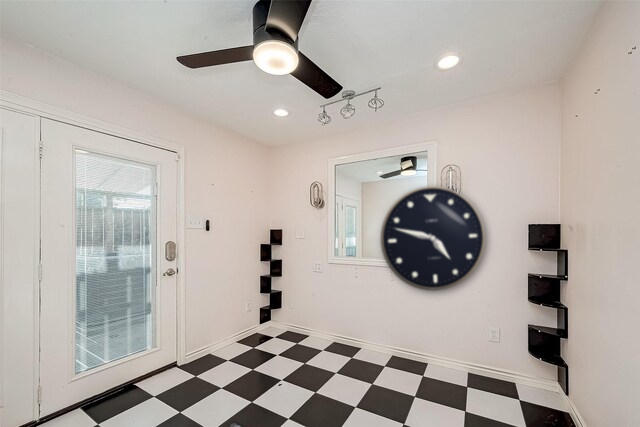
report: 4h48
